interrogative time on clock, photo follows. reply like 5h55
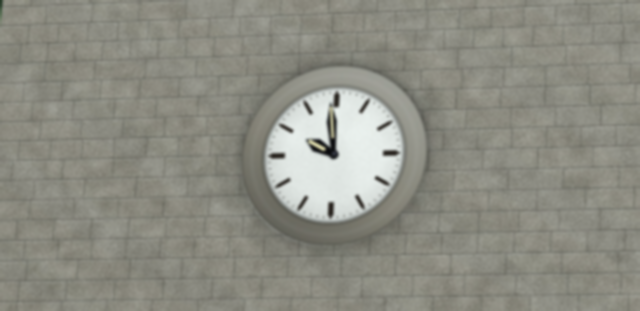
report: 9h59
